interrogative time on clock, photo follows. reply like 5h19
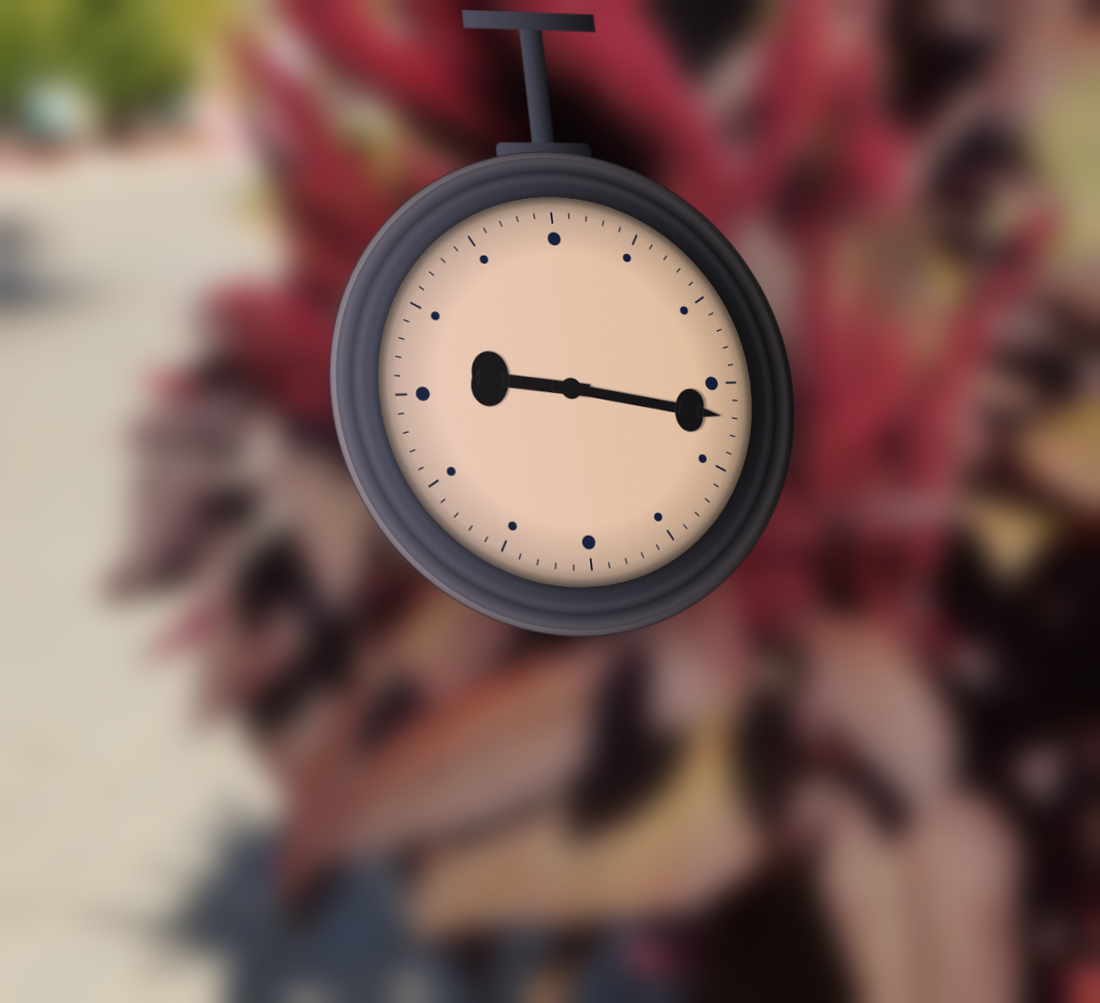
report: 9h17
